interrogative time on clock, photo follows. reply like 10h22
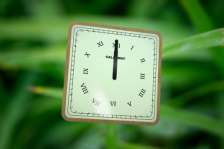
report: 12h00
